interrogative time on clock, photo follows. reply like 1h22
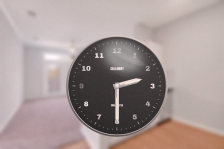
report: 2h30
